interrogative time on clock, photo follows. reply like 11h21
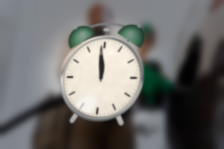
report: 11h59
